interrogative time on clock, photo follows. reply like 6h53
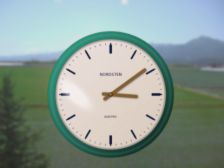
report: 3h09
